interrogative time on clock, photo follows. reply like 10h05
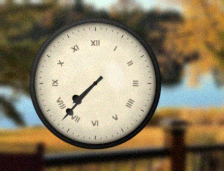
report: 7h37
